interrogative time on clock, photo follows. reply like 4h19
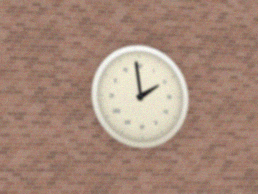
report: 1h59
